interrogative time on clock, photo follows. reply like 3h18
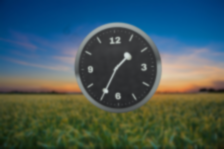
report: 1h35
